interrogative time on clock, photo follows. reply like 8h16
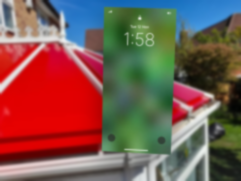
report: 1h58
